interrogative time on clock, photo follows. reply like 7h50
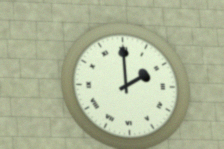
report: 2h00
